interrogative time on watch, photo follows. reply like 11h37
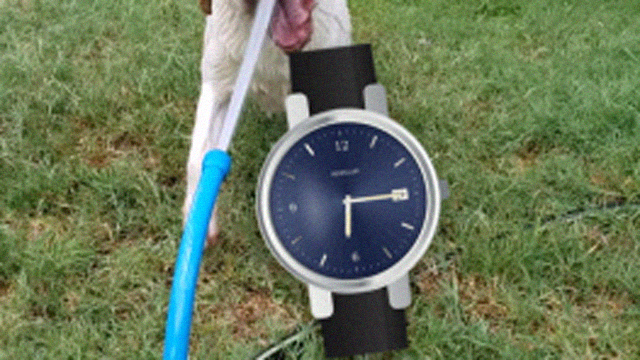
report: 6h15
